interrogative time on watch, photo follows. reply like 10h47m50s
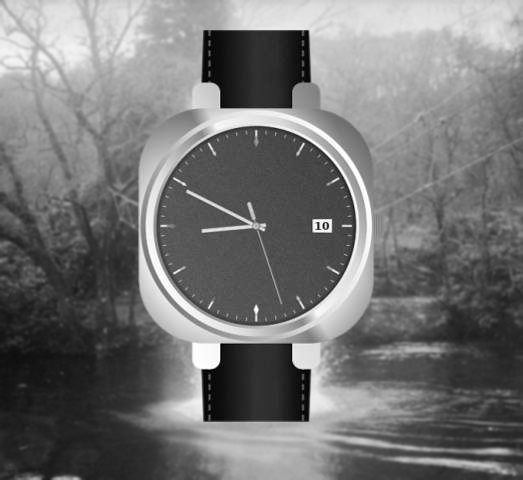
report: 8h49m27s
